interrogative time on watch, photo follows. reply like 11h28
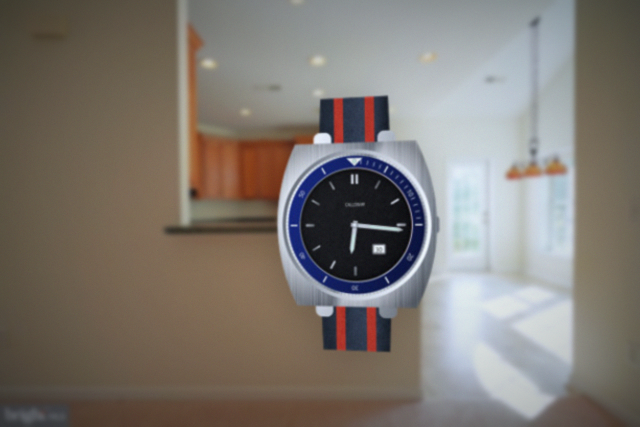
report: 6h16
